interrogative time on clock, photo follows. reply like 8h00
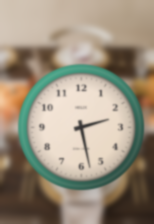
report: 2h28
